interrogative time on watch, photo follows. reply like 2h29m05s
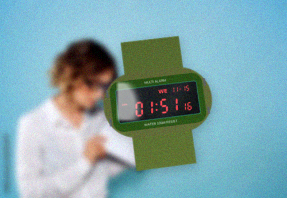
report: 1h51m16s
